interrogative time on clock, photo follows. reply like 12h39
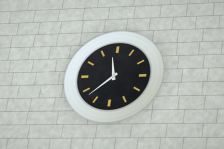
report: 11h38
